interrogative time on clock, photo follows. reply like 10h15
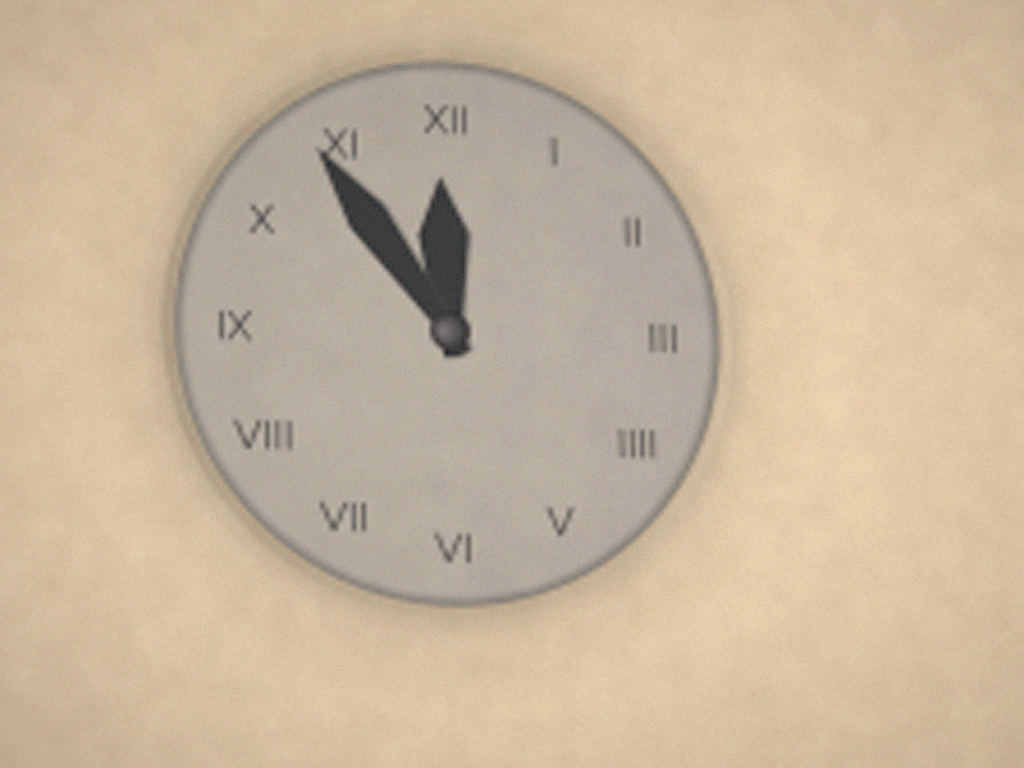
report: 11h54
